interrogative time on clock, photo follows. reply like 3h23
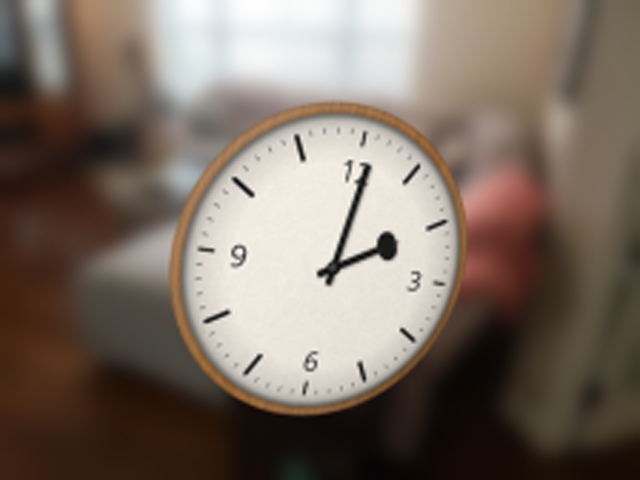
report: 2h01
